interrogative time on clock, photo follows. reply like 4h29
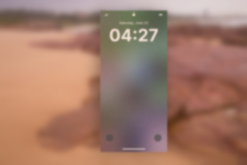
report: 4h27
